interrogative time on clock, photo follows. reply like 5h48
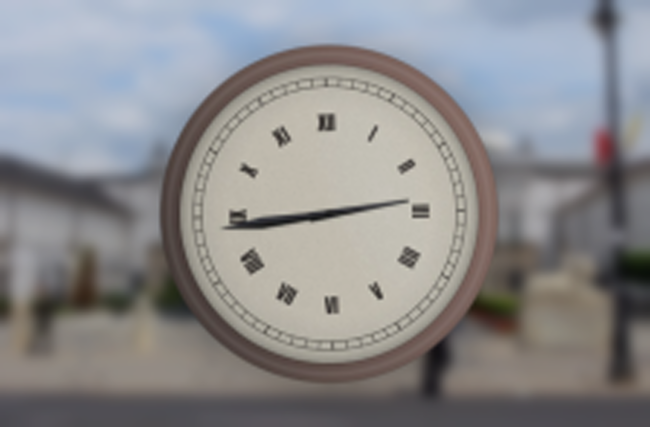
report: 2h44
